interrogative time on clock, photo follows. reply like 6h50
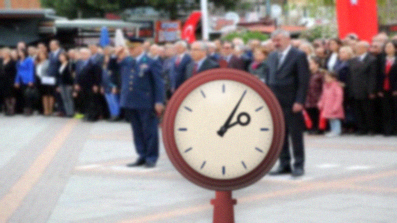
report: 2h05
